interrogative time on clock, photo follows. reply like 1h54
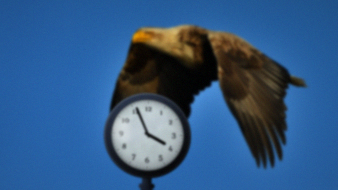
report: 3h56
